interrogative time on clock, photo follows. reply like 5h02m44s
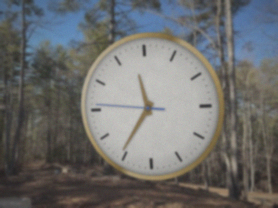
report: 11h35m46s
